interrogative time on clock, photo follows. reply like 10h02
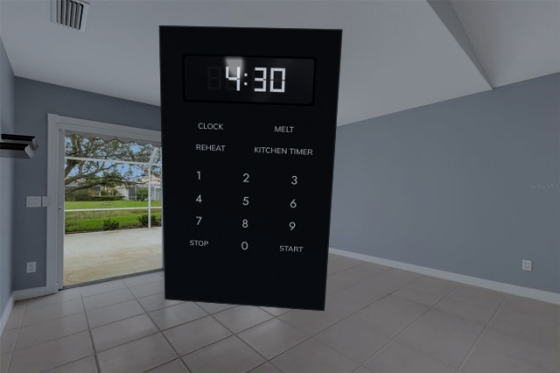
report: 4h30
